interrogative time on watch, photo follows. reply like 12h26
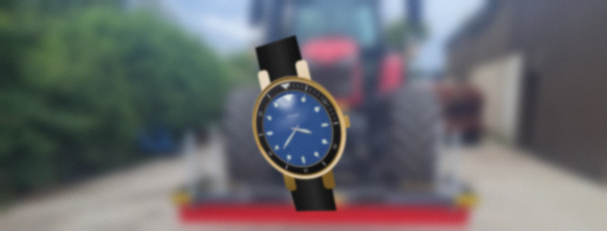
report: 3h38
